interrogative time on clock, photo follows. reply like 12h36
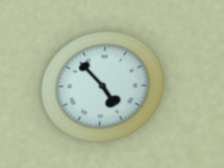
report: 4h53
